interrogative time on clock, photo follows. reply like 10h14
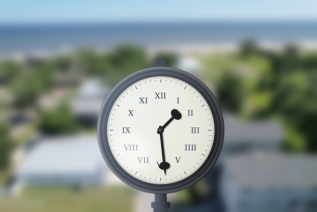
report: 1h29
